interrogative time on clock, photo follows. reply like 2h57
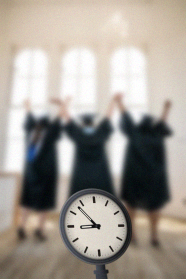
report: 8h53
